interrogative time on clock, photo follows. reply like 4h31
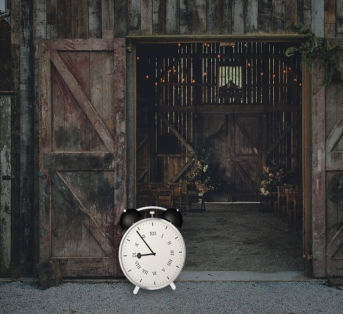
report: 8h54
